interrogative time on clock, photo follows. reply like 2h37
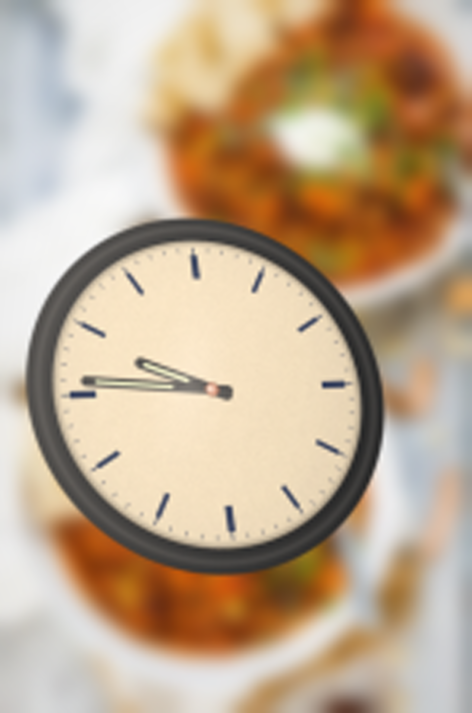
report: 9h46
